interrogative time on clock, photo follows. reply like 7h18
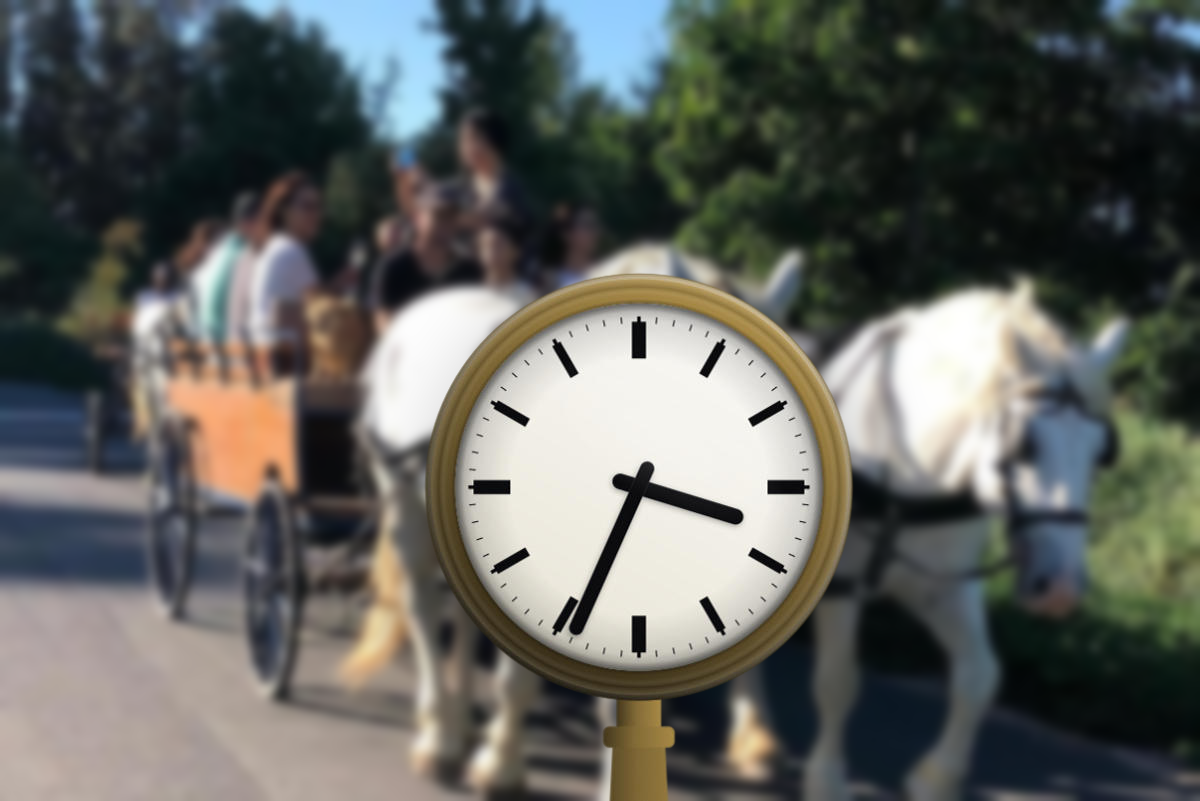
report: 3h34
